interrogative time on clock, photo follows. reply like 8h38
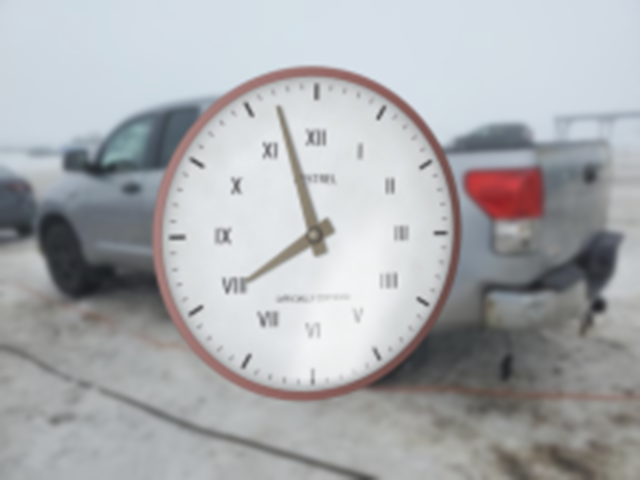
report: 7h57
